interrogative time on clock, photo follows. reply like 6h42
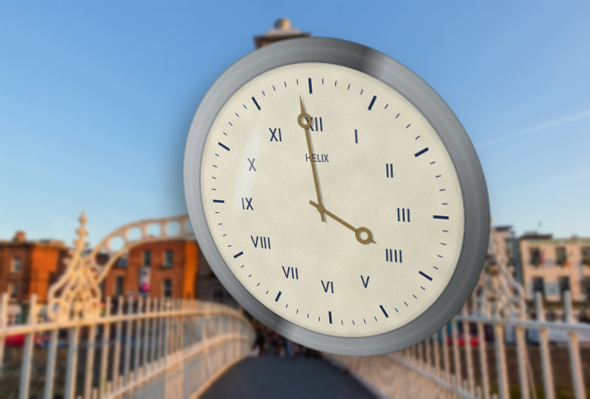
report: 3h59
